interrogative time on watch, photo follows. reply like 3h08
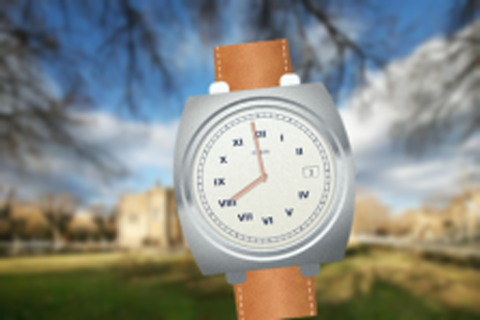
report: 7h59
